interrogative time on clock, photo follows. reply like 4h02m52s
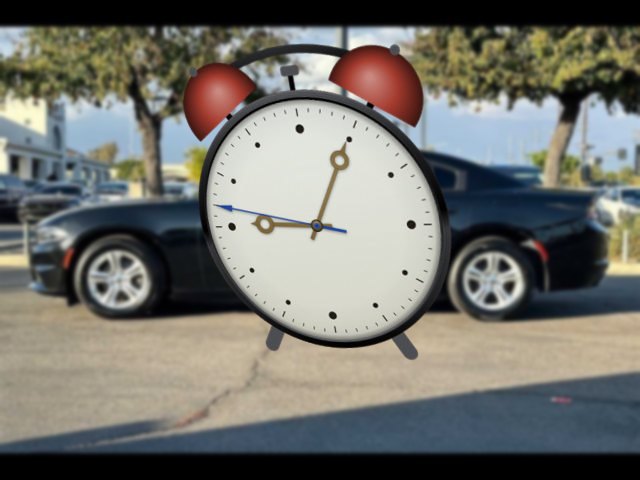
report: 9h04m47s
